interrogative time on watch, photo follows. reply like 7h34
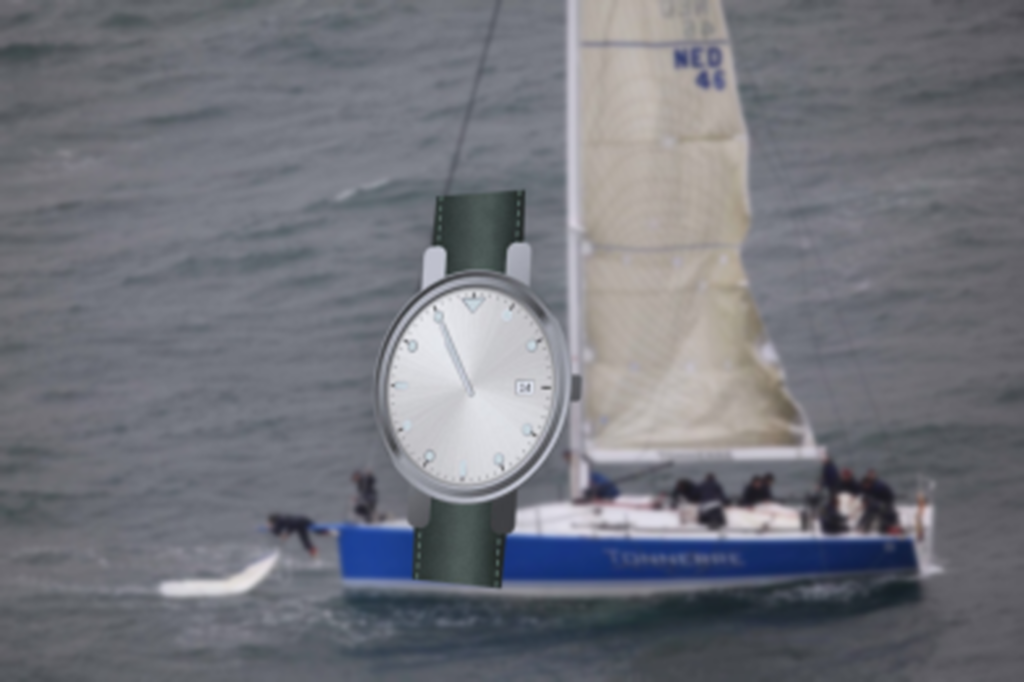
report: 10h55
